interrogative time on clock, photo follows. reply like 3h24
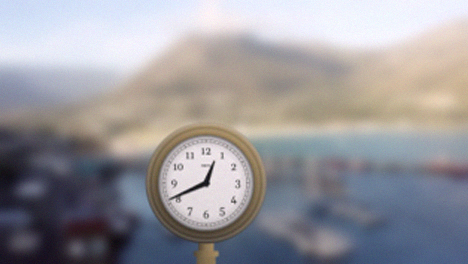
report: 12h41
